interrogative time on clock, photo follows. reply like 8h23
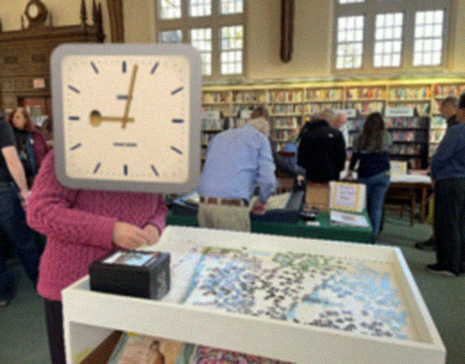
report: 9h02
